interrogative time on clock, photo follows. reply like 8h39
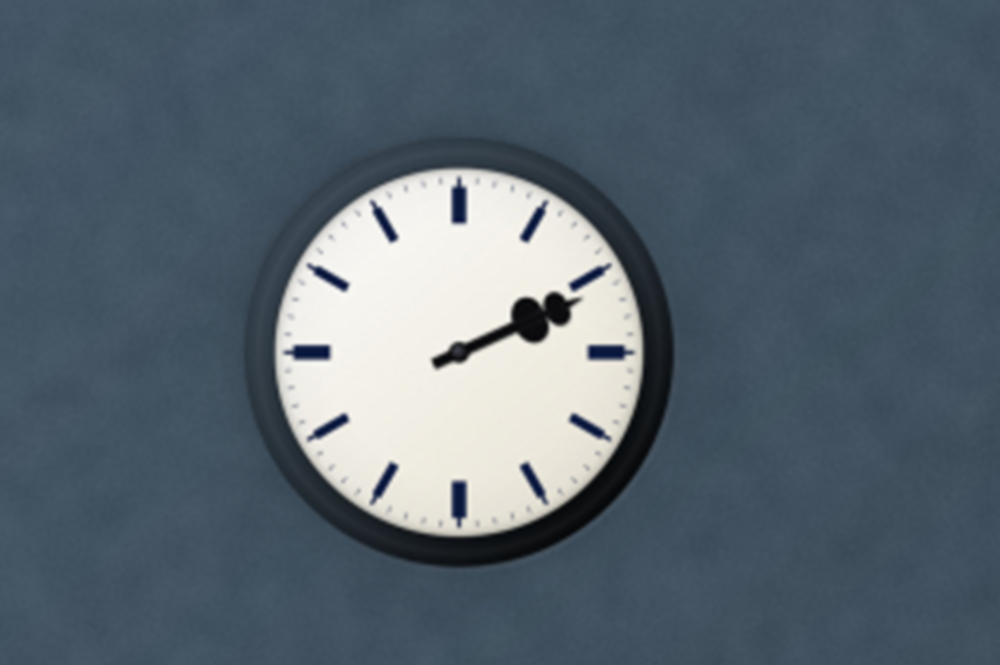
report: 2h11
